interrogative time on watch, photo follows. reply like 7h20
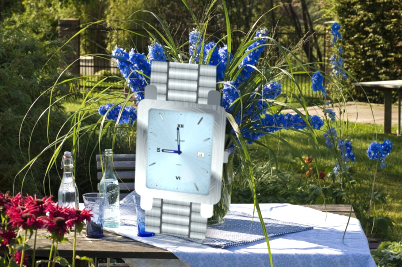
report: 8h59
